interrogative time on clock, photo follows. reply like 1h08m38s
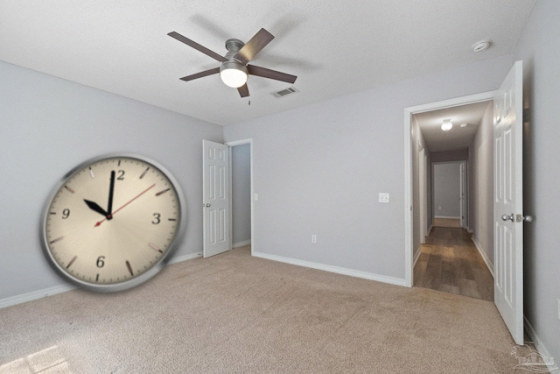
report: 9h59m08s
